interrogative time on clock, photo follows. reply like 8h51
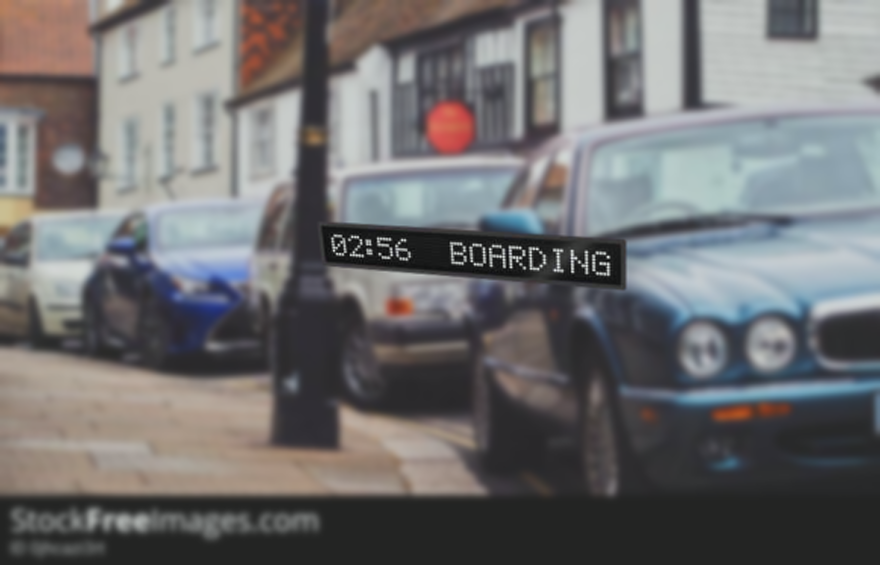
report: 2h56
